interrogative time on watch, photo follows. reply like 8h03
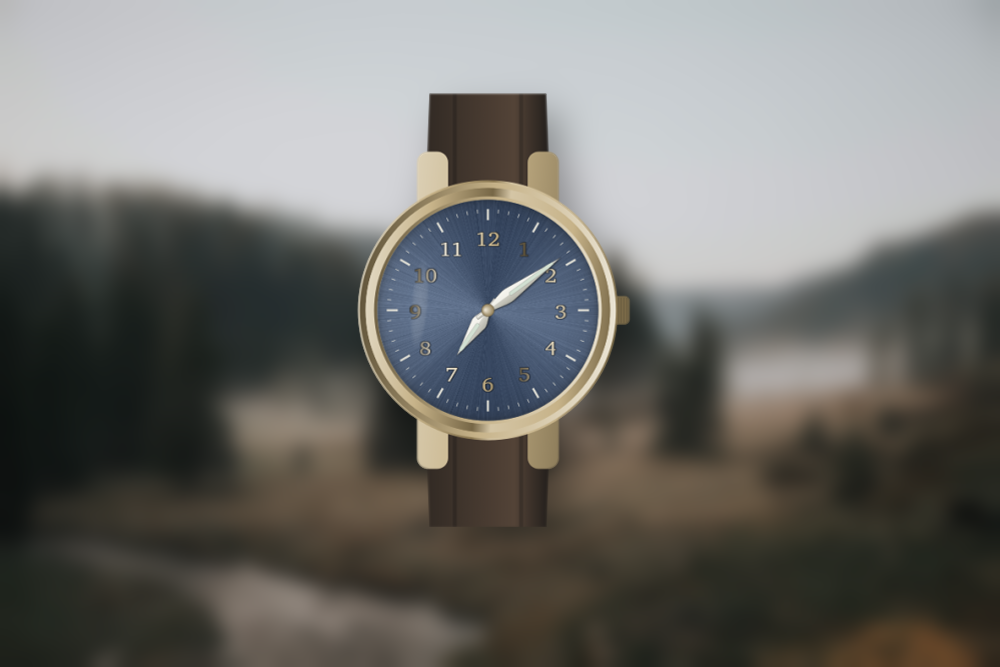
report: 7h09
